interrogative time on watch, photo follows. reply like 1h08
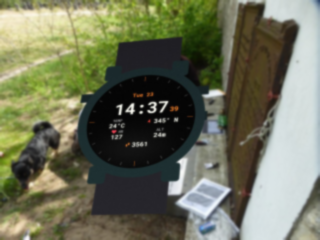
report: 14h37
